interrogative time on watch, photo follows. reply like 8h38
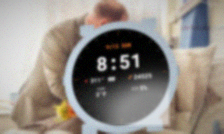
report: 8h51
